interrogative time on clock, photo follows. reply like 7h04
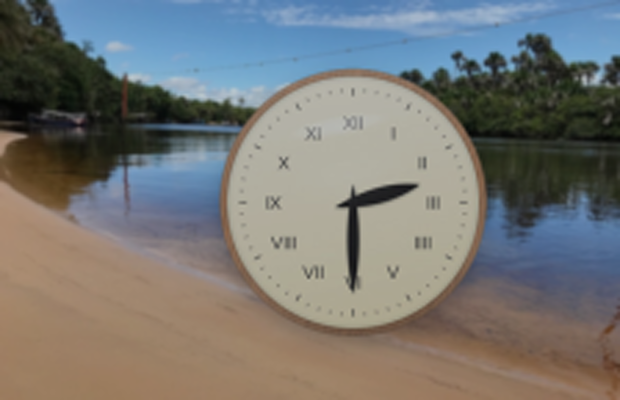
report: 2h30
